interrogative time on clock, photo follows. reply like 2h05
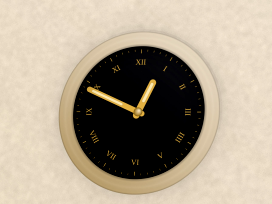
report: 12h49
